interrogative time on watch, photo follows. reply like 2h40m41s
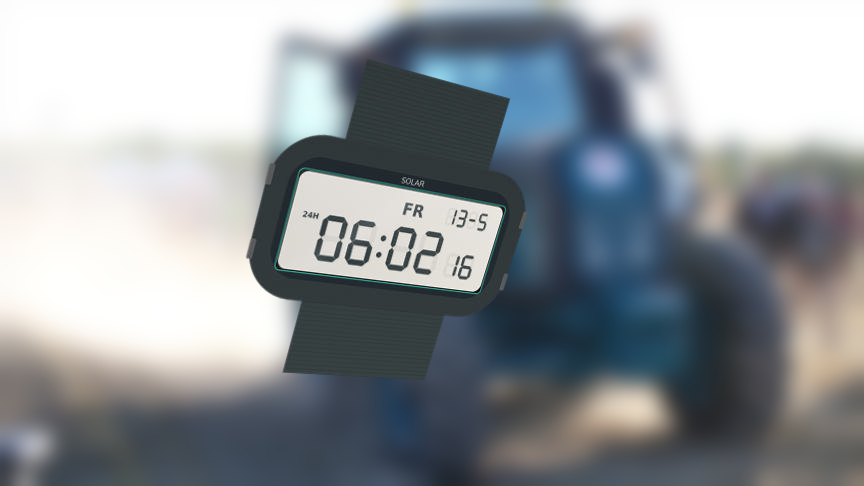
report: 6h02m16s
